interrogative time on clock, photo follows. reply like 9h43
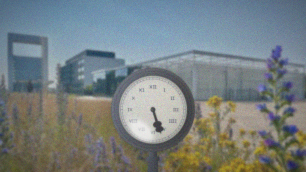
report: 5h27
